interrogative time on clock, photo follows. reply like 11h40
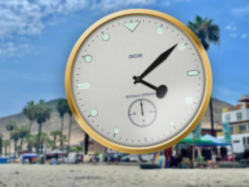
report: 4h09
